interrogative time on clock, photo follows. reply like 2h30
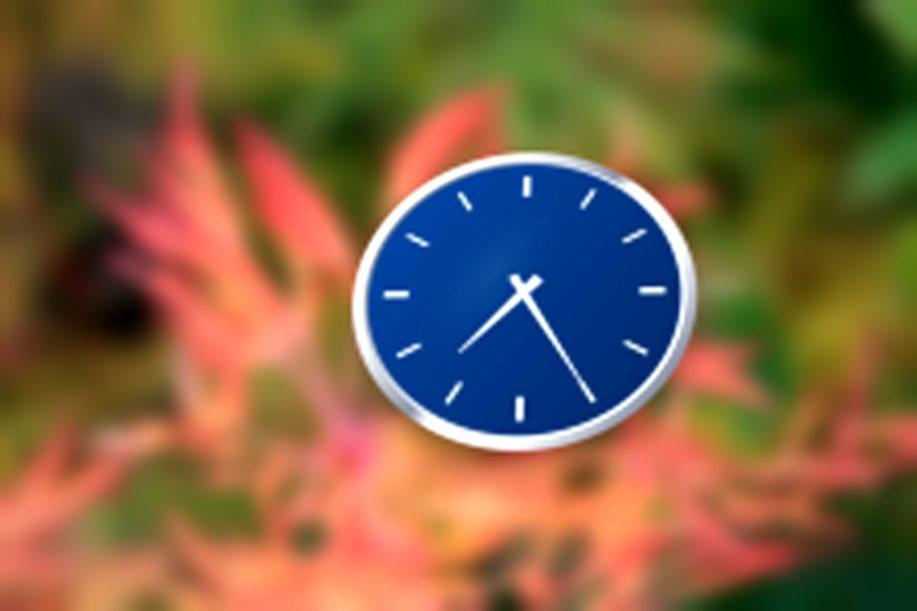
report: 7h25
